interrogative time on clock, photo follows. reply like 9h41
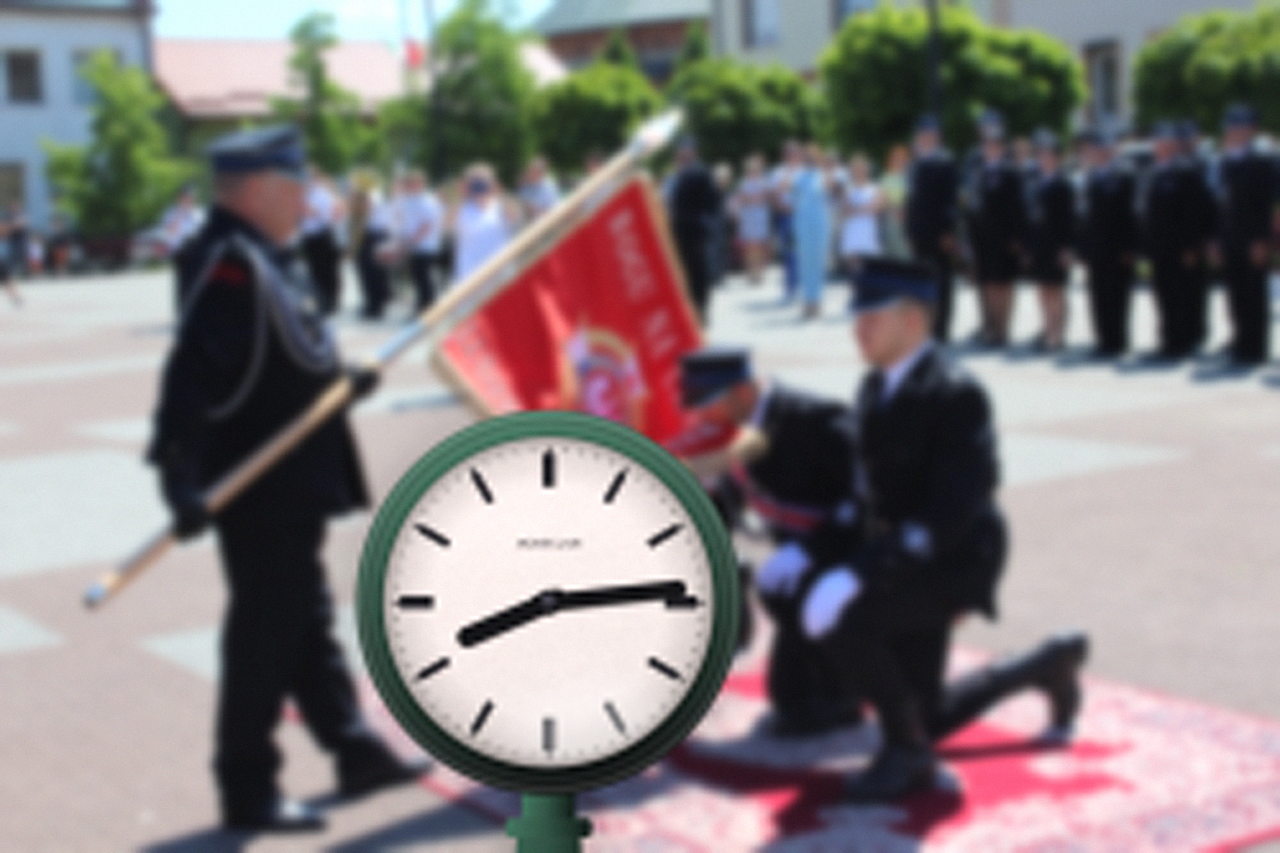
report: 8h14
